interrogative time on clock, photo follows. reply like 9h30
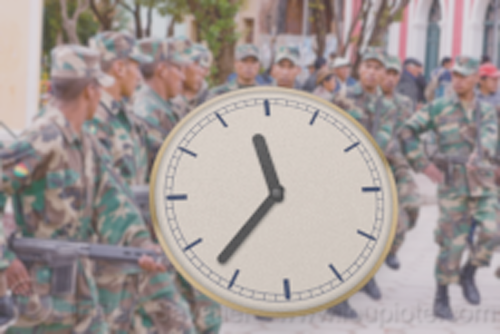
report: 11h37
